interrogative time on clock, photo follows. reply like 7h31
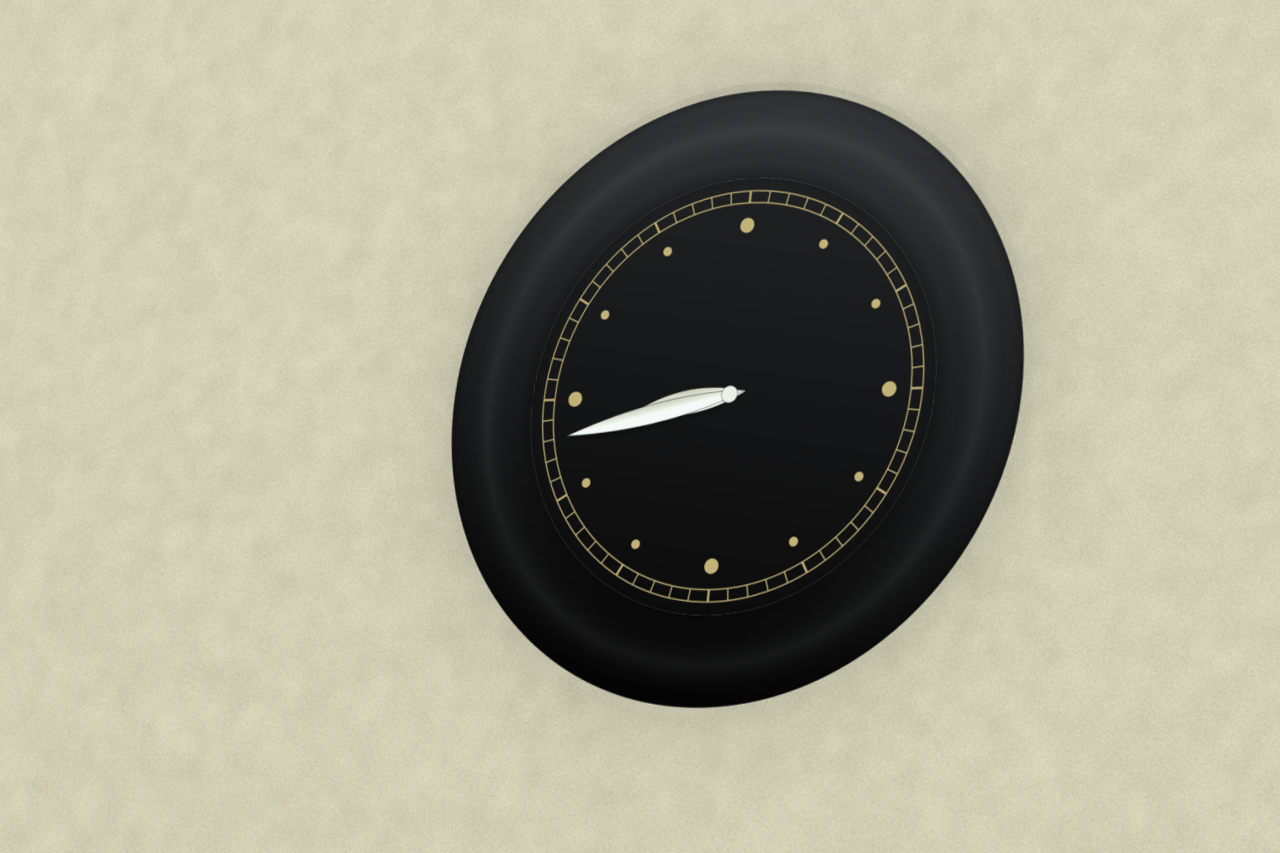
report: 8h43
